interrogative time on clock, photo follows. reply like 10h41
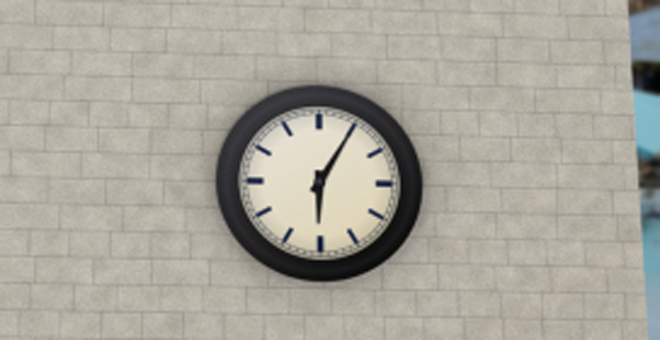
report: 6h05
